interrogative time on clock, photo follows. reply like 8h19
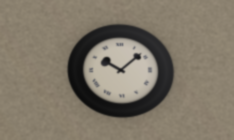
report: 10h08
